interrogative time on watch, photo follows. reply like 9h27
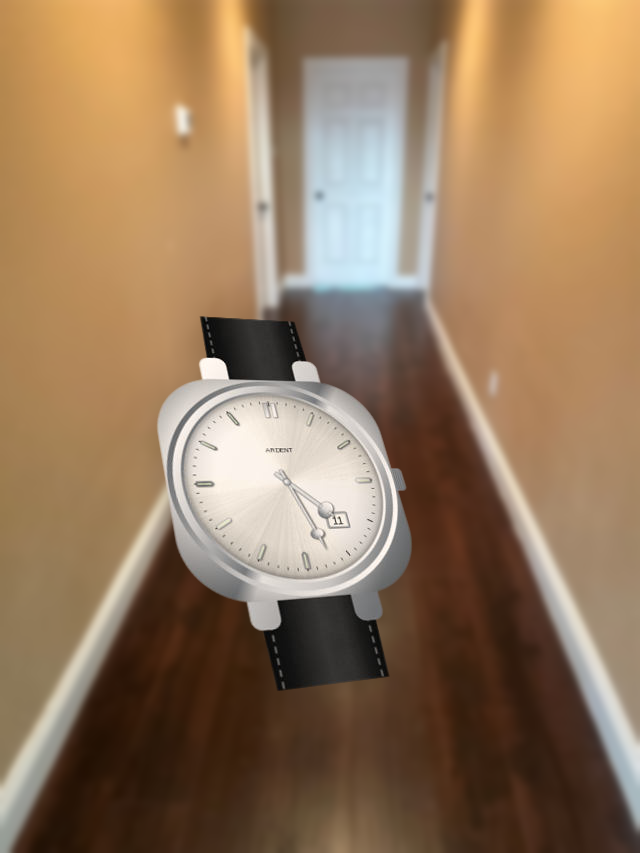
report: 4h27
